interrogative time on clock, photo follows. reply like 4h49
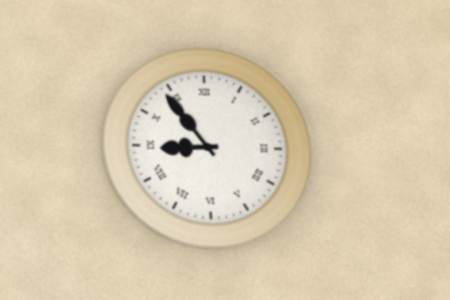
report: 8h54
